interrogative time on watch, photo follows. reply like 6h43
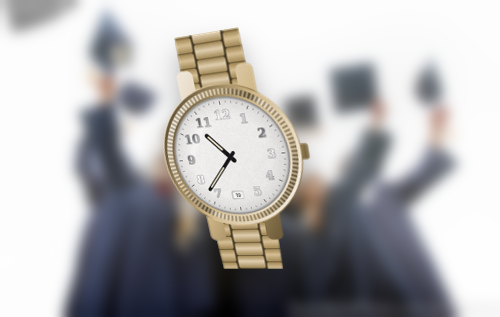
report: 10h37
